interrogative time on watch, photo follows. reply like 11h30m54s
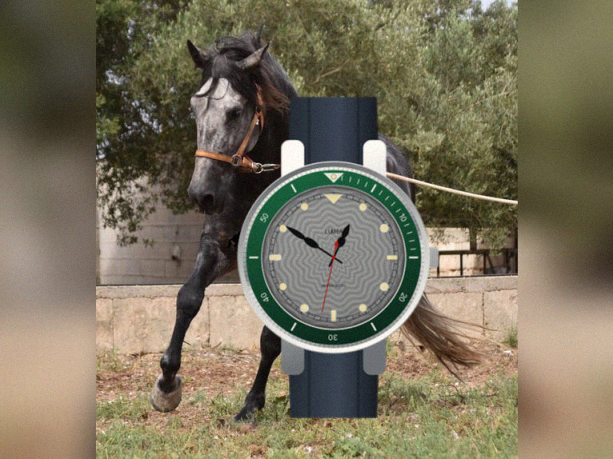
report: 12h50m32s
